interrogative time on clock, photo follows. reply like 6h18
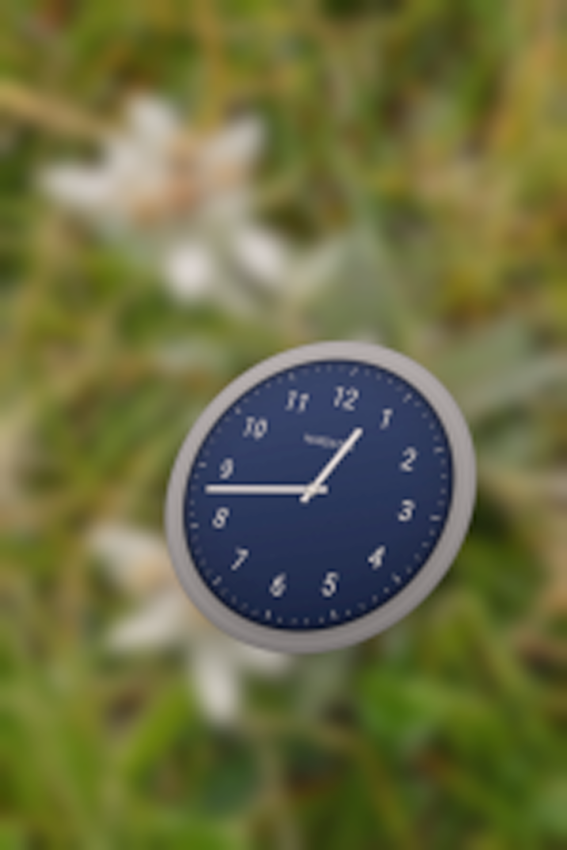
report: 12h43
